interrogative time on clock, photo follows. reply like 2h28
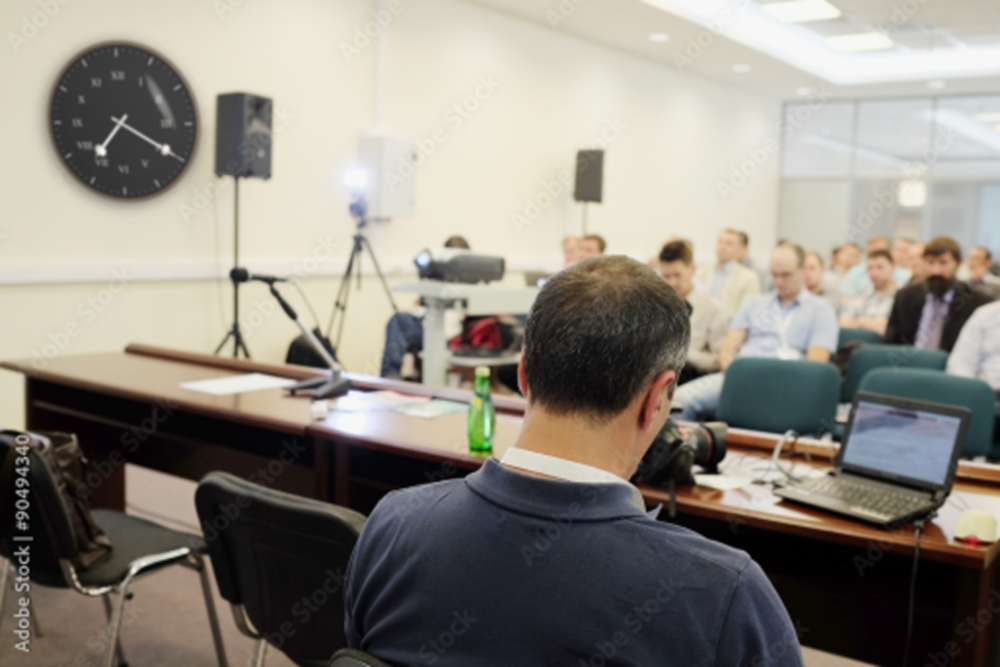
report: 7h20
